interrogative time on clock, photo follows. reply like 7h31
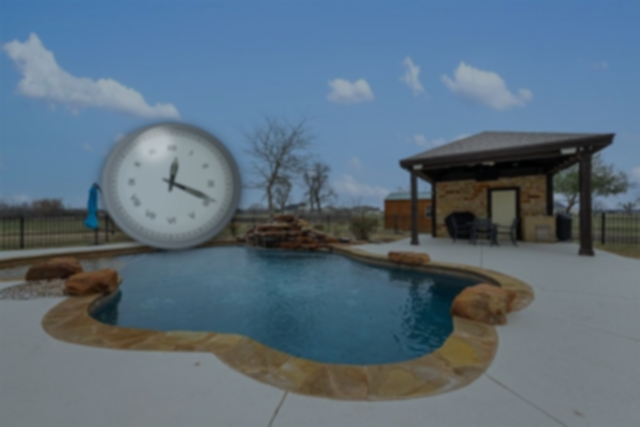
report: 12h19
